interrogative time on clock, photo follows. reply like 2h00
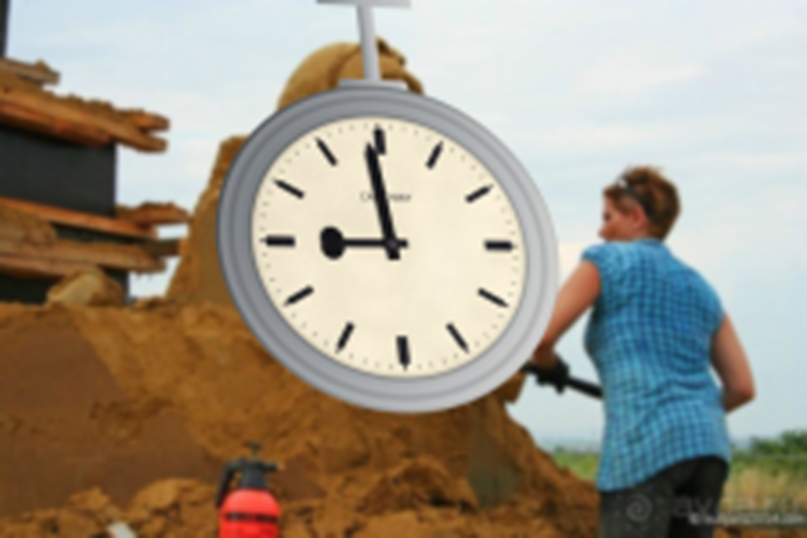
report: 8h59
